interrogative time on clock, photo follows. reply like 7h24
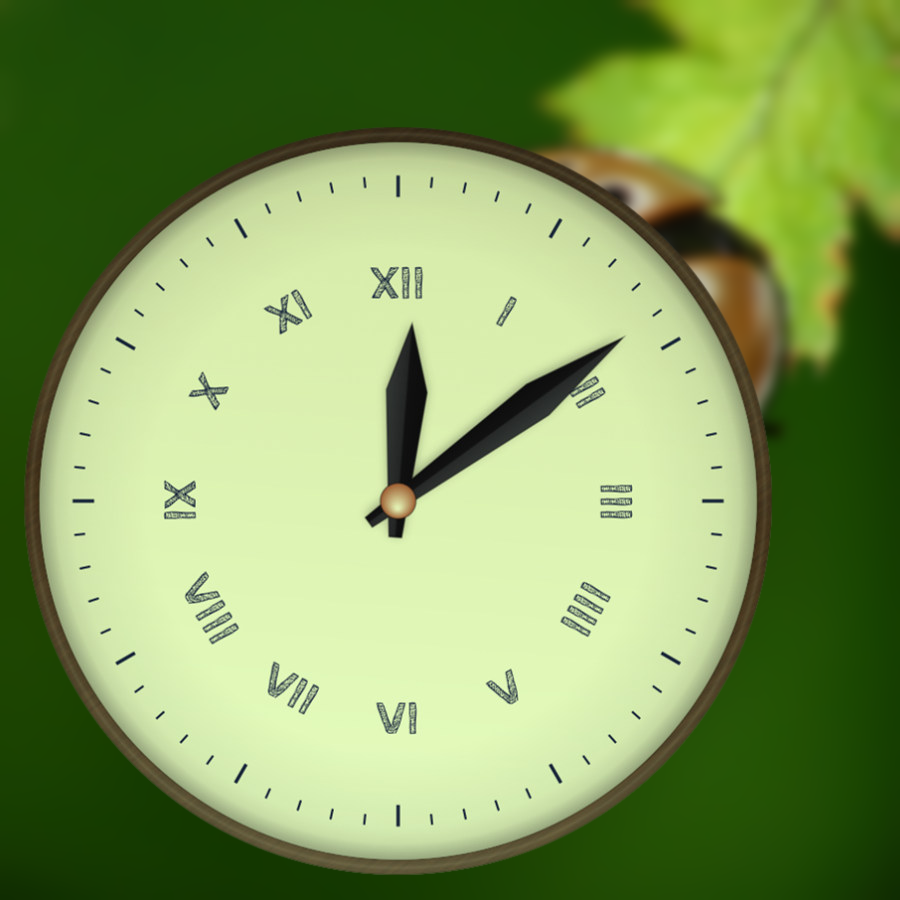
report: 12h09
